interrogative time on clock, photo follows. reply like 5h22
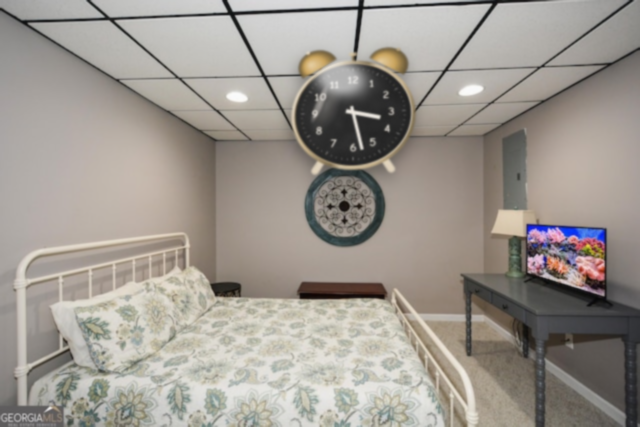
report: 3h28
